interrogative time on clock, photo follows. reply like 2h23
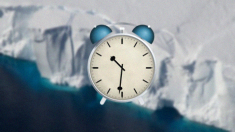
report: 10h31
